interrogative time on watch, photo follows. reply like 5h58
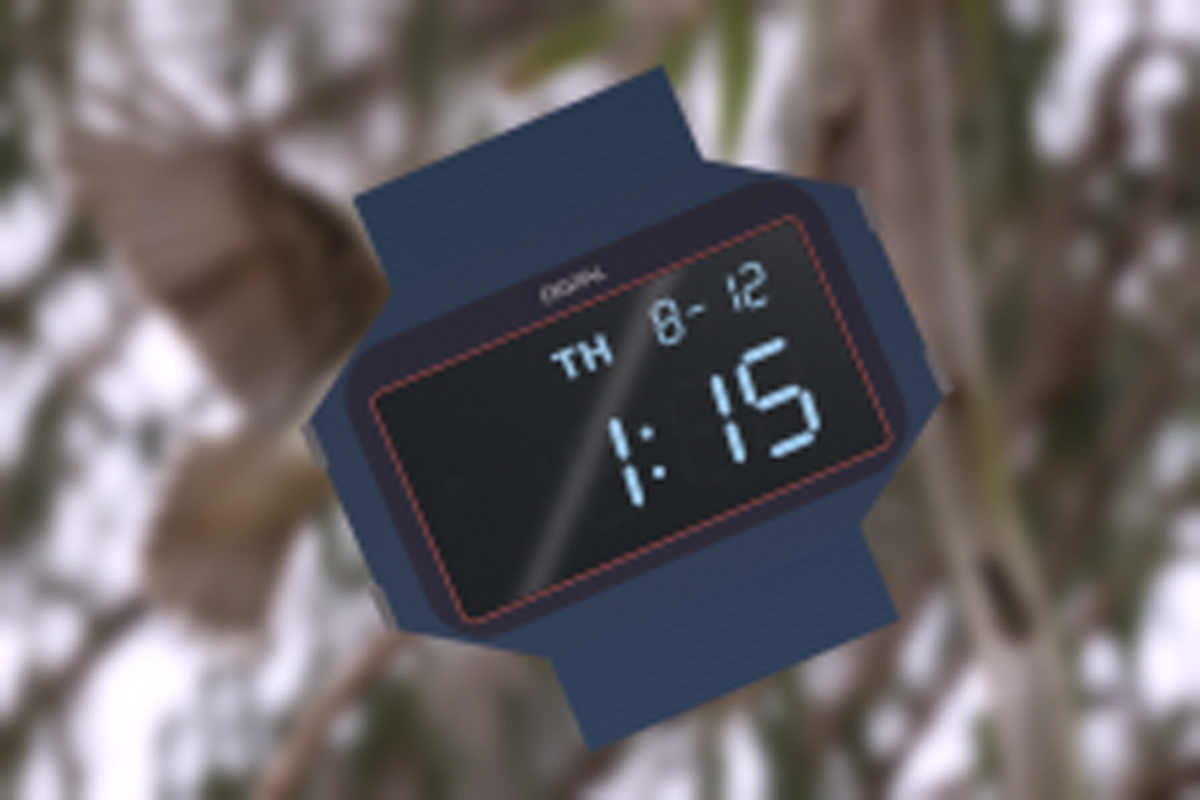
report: 1h15
